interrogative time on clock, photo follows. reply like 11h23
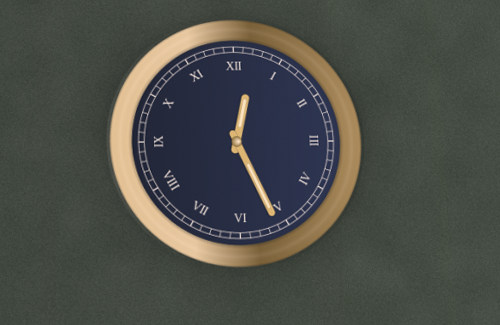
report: 12h26
